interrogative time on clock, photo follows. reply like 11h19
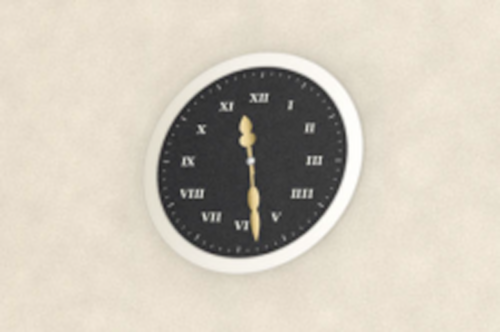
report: 11h28
